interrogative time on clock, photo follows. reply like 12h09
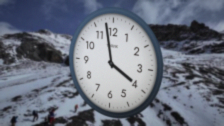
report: 3h58
